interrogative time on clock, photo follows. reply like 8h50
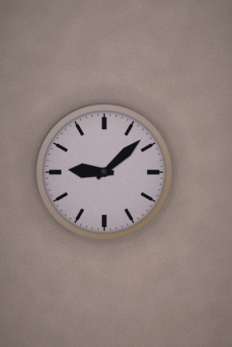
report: 9h08
